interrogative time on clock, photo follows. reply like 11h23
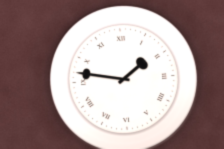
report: 1h47
